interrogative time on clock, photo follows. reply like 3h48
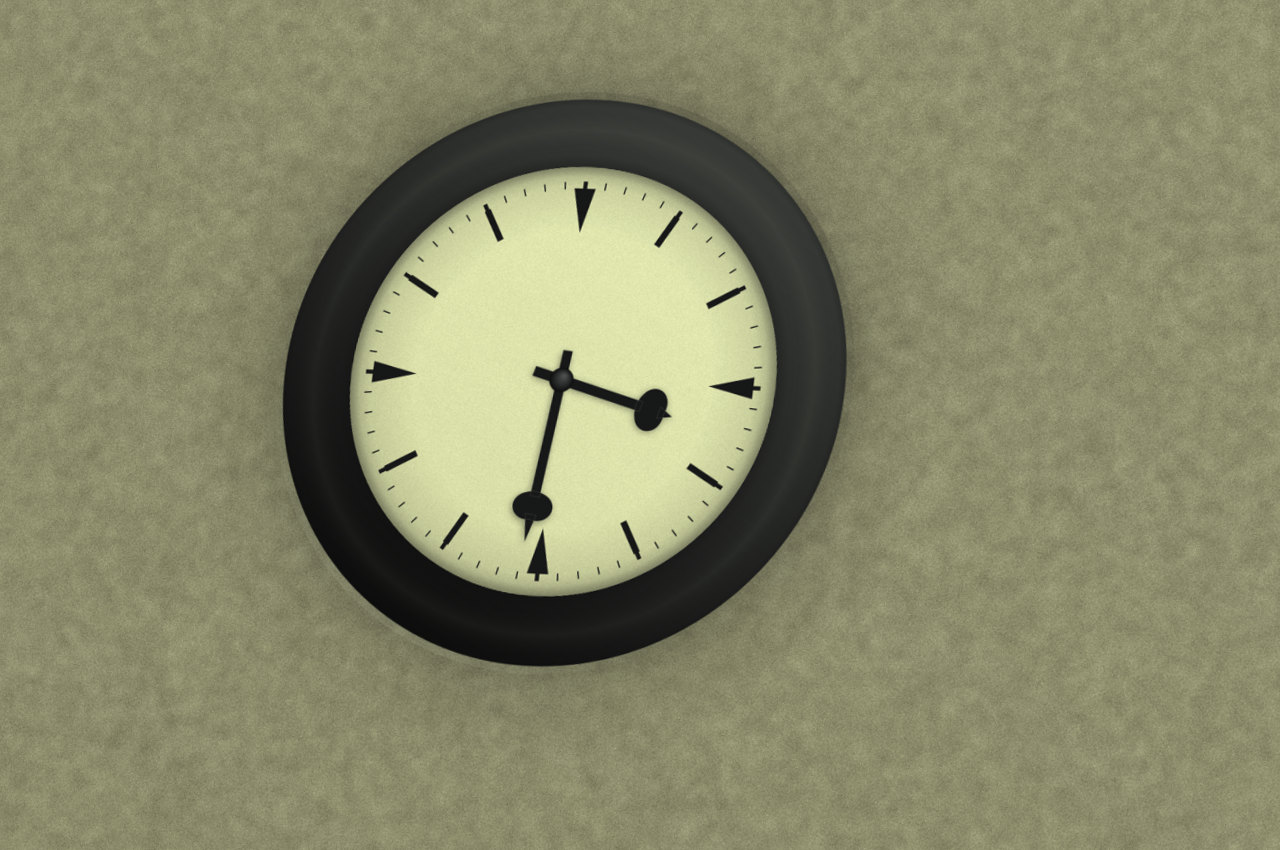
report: 3h31
